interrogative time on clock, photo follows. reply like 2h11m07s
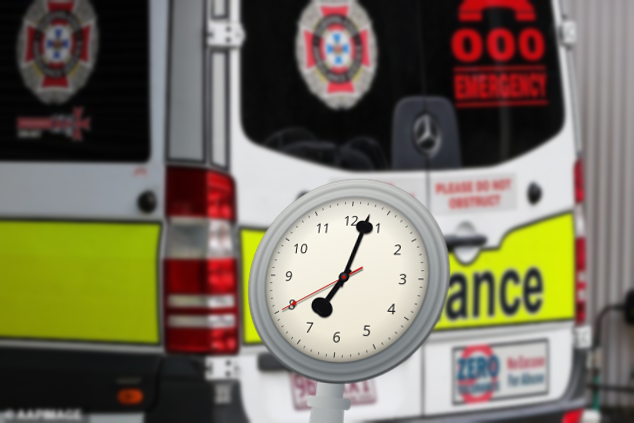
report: 7h02m40s
